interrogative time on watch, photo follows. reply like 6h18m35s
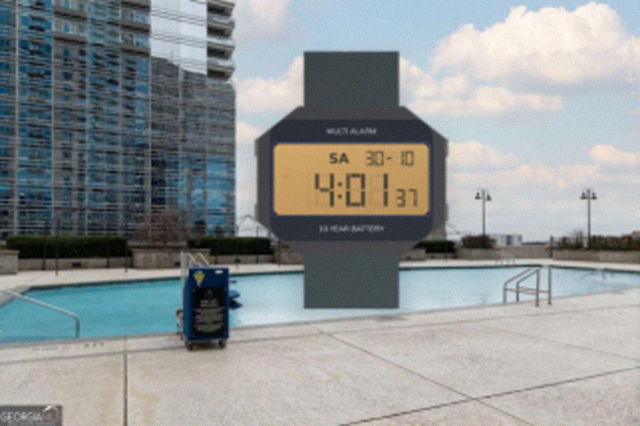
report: 4h01m37s
